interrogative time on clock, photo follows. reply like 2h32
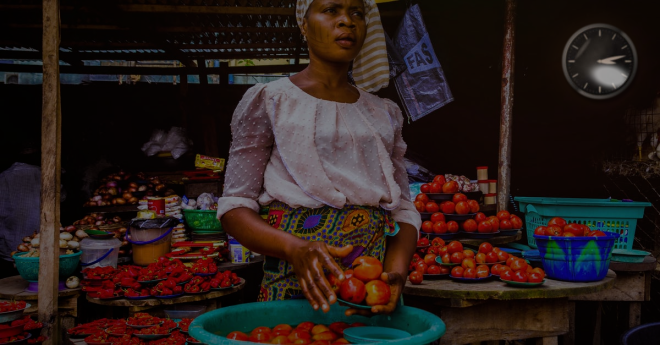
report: 3h13
